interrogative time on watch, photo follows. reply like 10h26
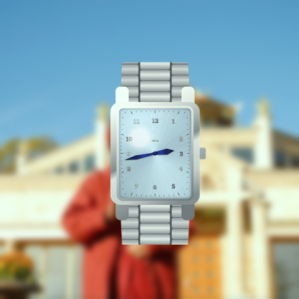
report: 2h43
